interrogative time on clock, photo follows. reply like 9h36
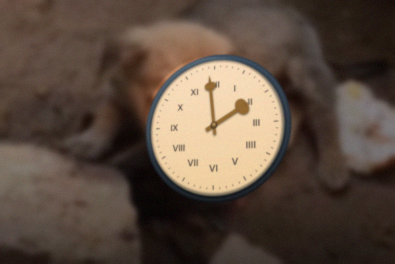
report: 1h59
